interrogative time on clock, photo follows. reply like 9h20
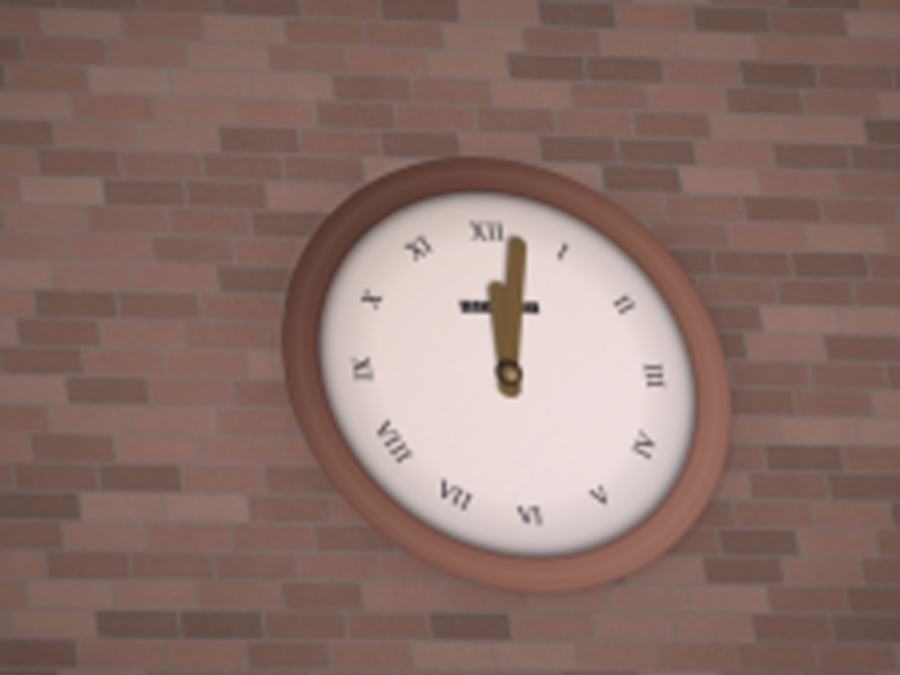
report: 12h02
